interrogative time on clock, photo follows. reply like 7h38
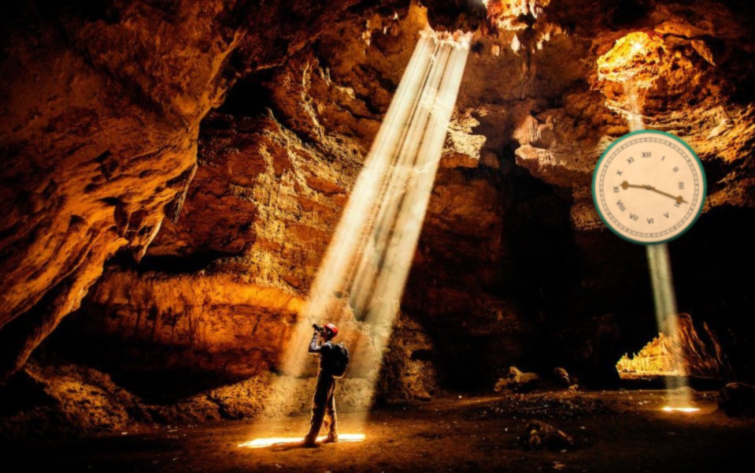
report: 9h19
